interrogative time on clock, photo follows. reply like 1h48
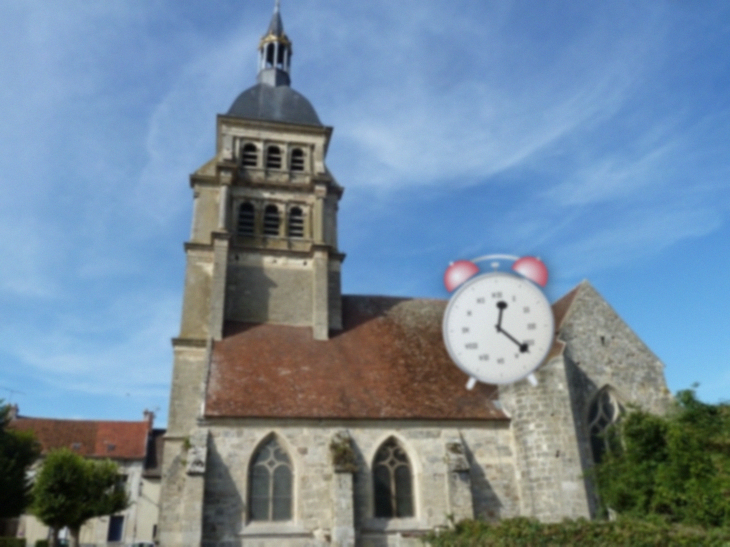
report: 12h22
